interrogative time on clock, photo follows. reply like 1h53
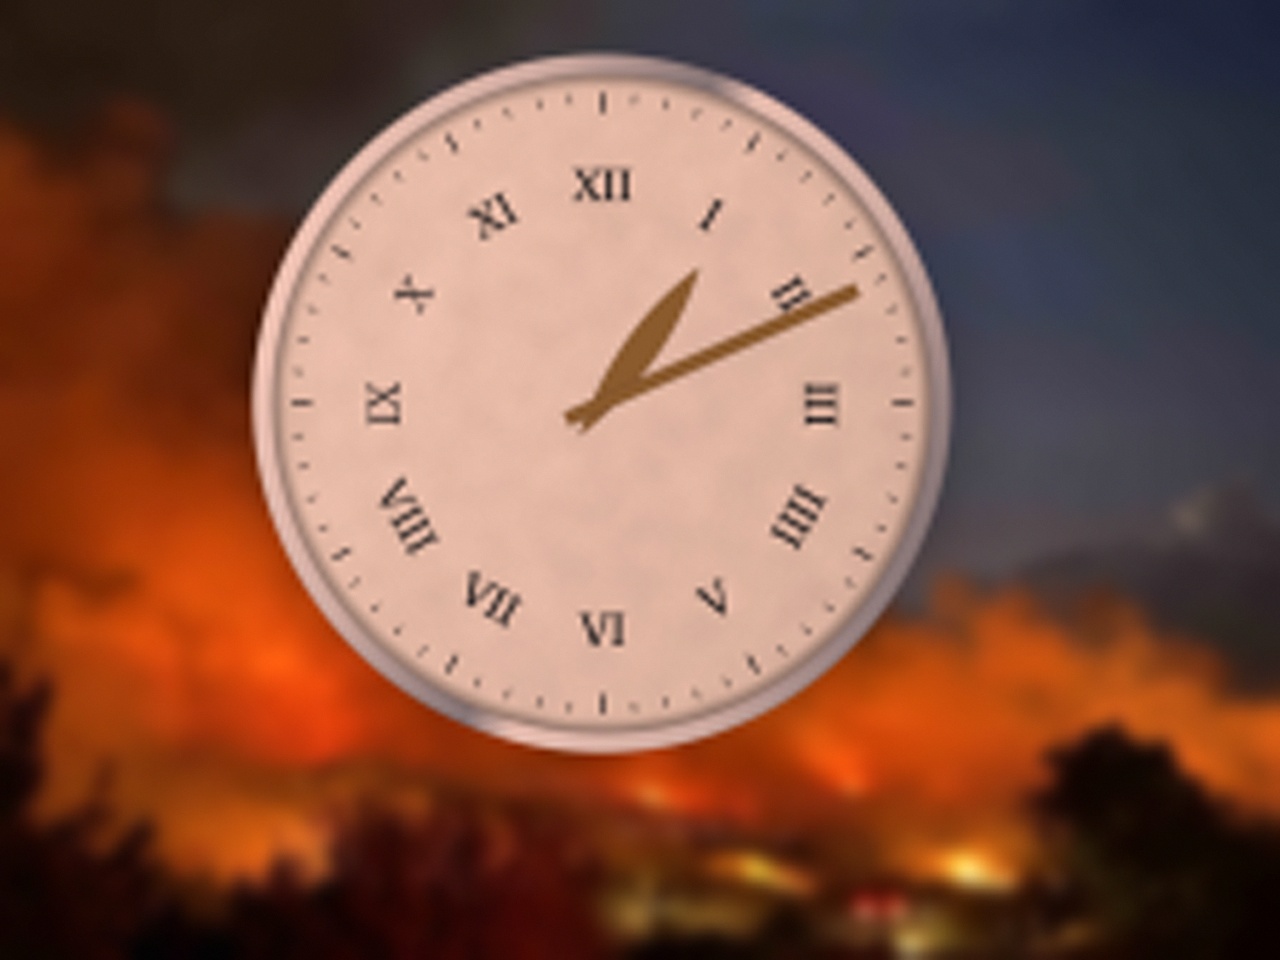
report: 1h11
